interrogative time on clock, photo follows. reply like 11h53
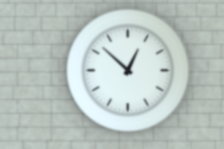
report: 12h52
